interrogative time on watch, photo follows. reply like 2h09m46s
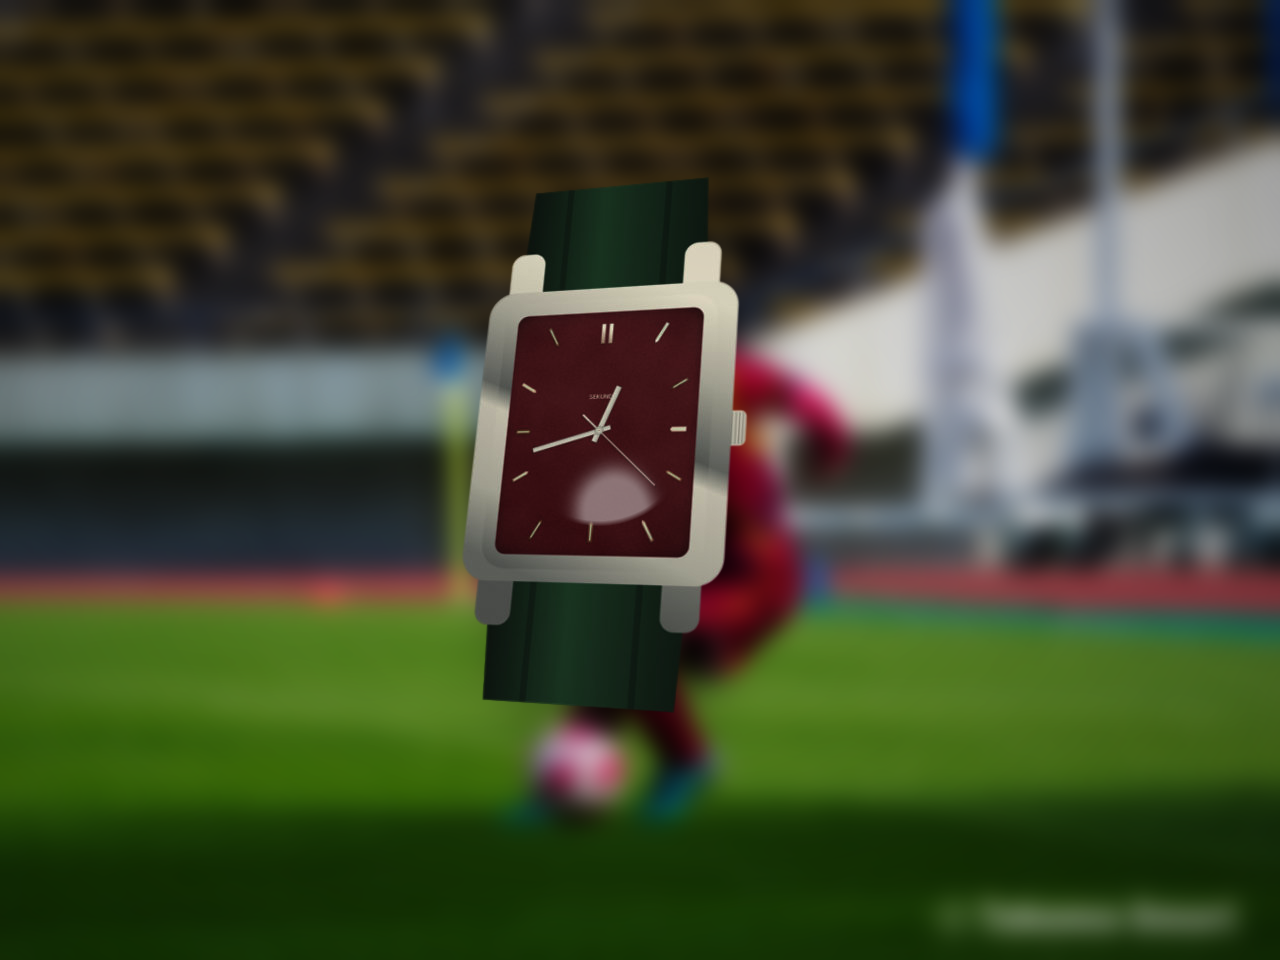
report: 12h42m22s
